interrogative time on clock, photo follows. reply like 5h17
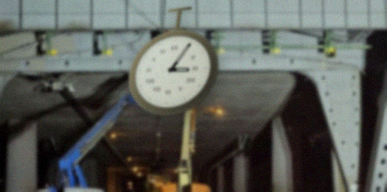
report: 3h05
